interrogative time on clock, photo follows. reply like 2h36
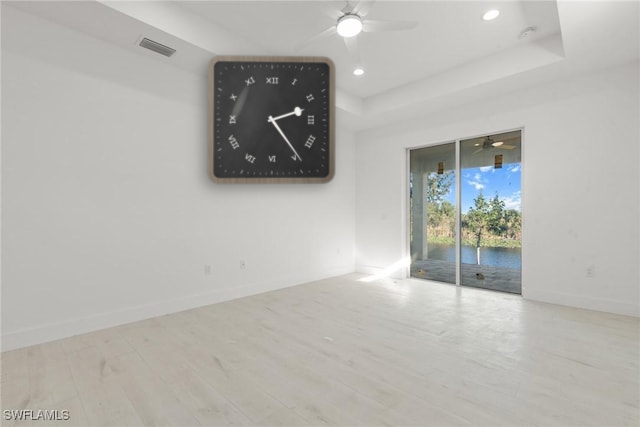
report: 2h24
